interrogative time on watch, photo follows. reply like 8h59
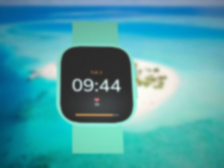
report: 9h44
